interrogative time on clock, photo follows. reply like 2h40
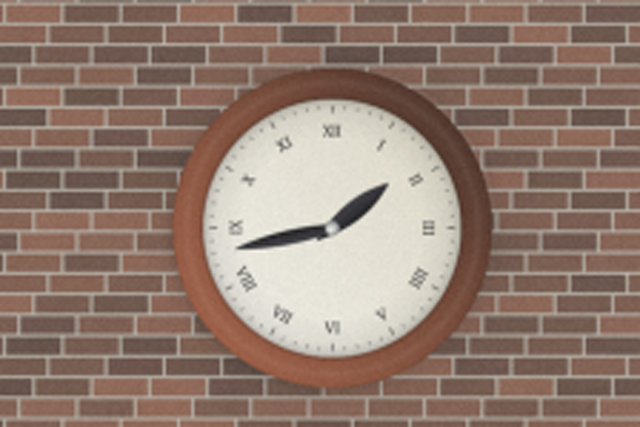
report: 1h43
